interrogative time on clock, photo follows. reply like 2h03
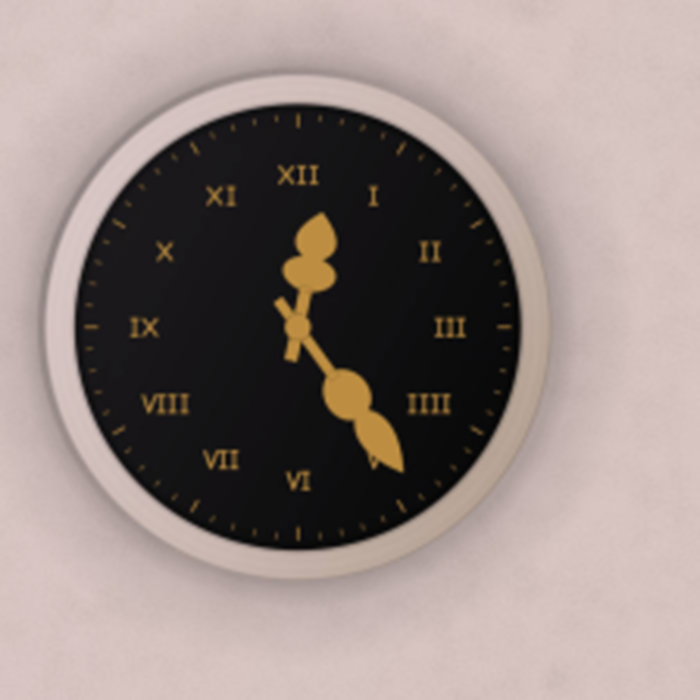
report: 12h24
